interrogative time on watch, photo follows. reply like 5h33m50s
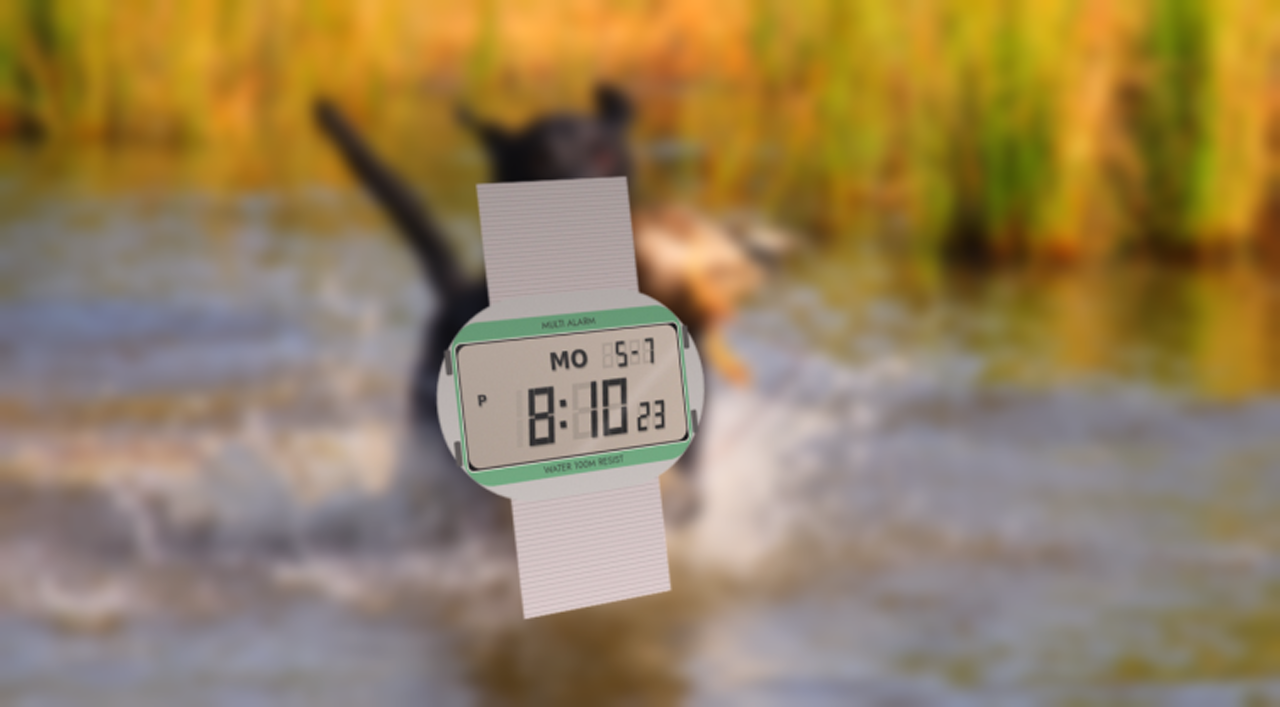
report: 8h10m23s
